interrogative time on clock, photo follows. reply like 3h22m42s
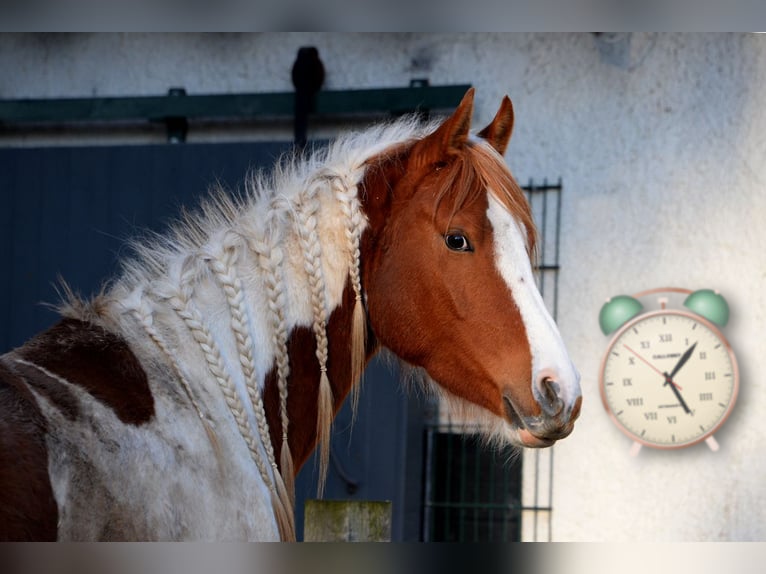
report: 5h06m52s
